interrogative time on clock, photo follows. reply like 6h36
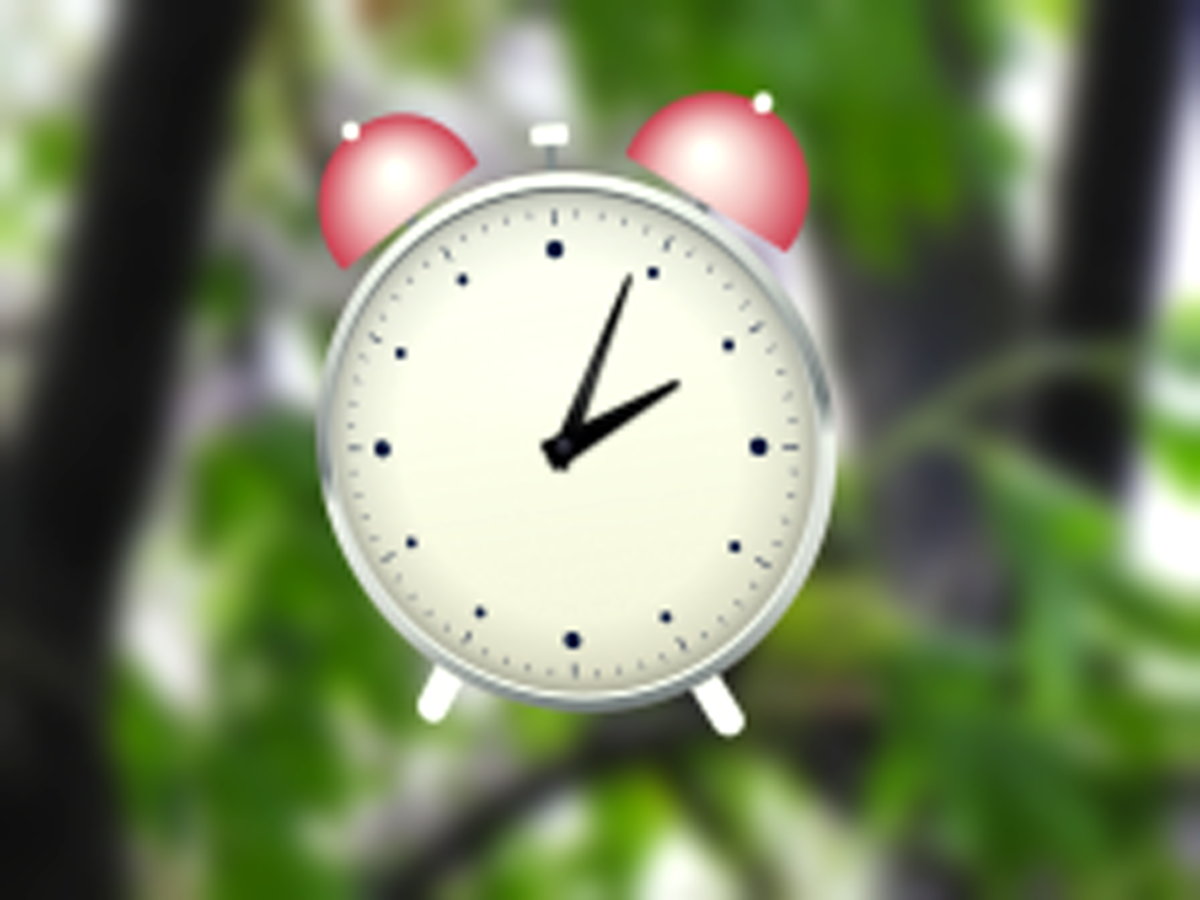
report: 2h04
